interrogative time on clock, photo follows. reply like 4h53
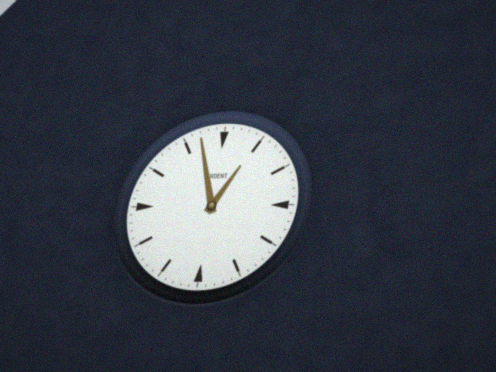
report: 12h57
